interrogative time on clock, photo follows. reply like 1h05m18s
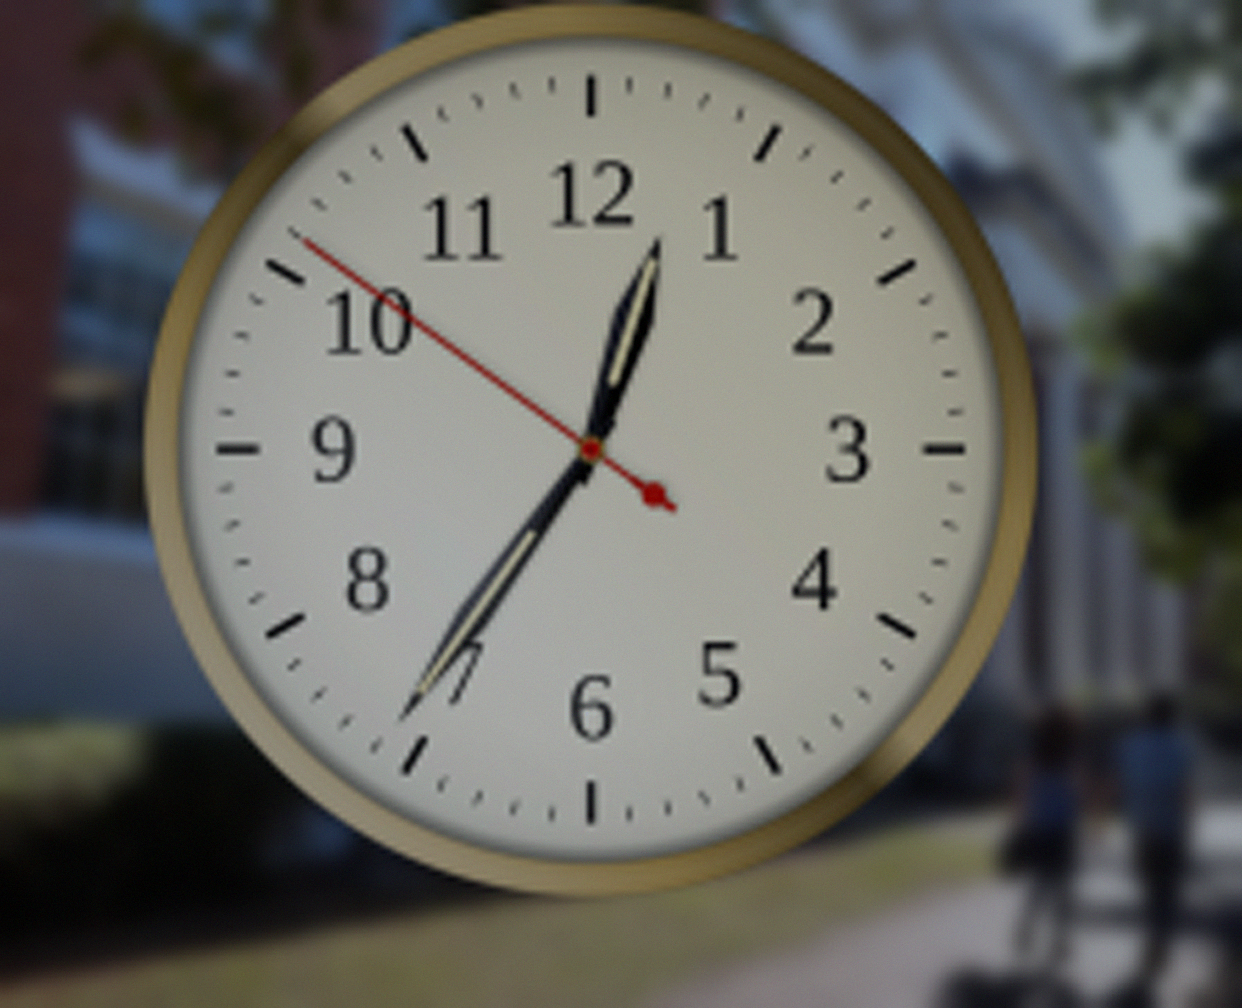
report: 12h35m51s
